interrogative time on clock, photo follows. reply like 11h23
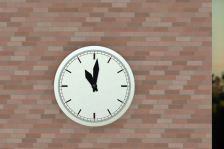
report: 11h01
